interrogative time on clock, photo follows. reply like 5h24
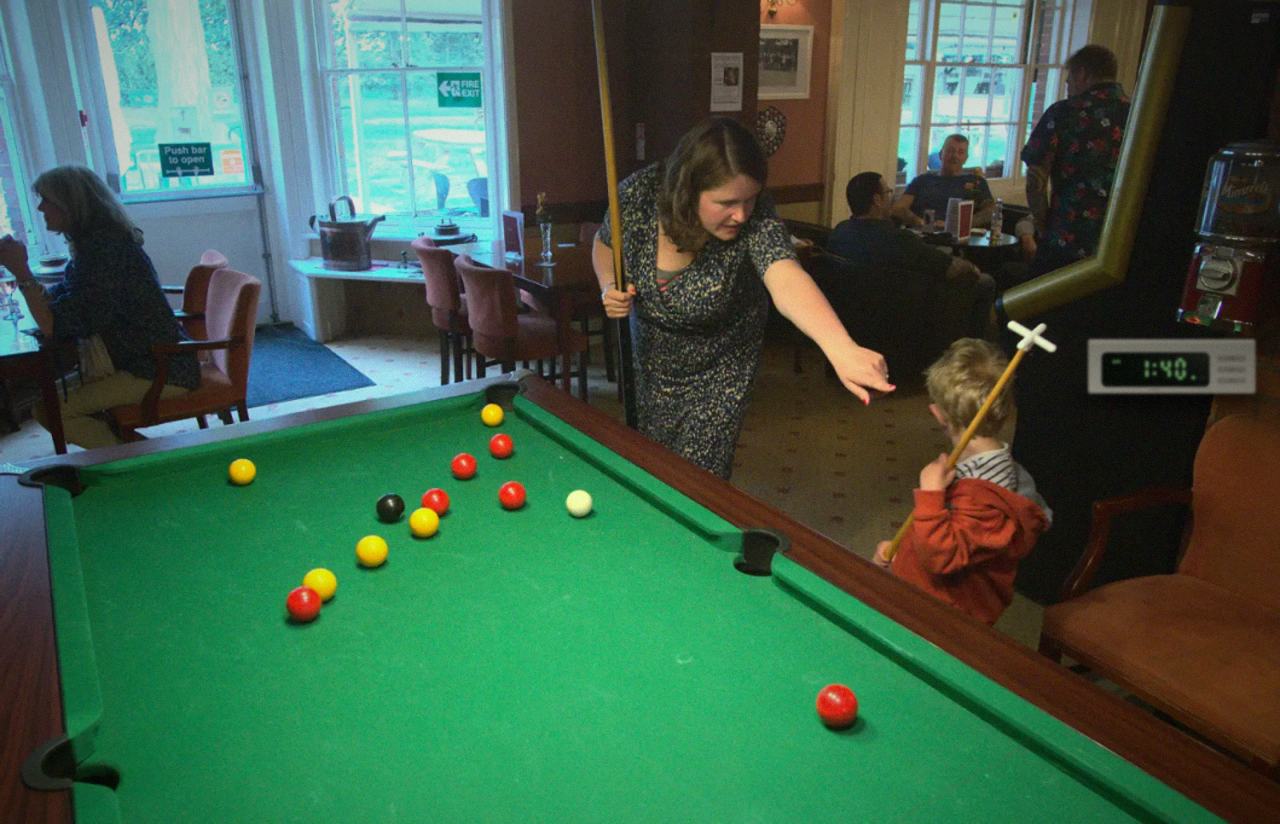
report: 1h40
